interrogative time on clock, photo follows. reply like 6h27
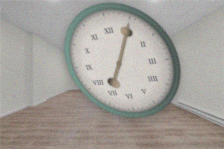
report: 7h05
